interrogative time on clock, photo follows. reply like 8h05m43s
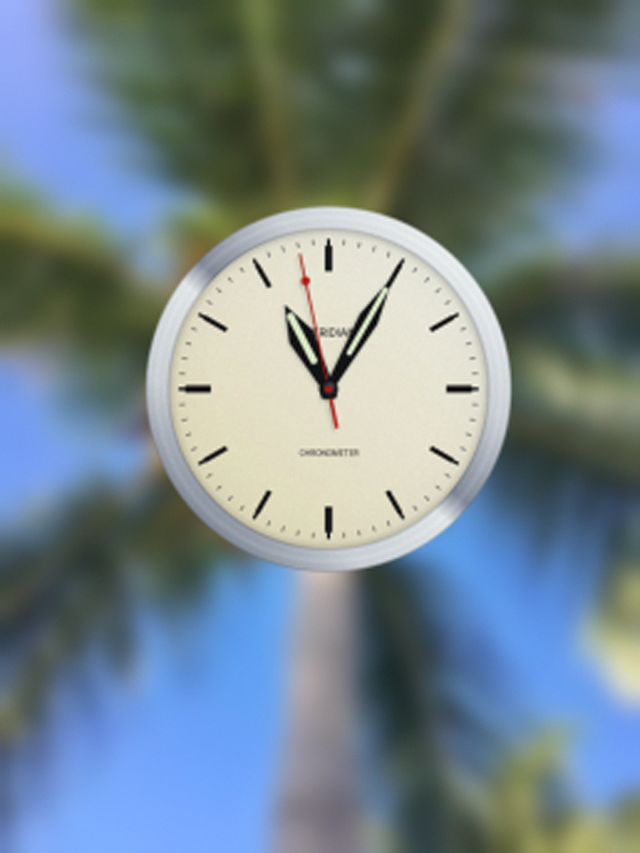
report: 11h04m58s
